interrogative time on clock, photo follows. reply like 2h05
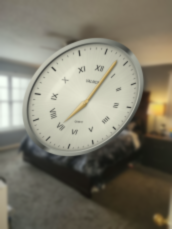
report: 7h03
